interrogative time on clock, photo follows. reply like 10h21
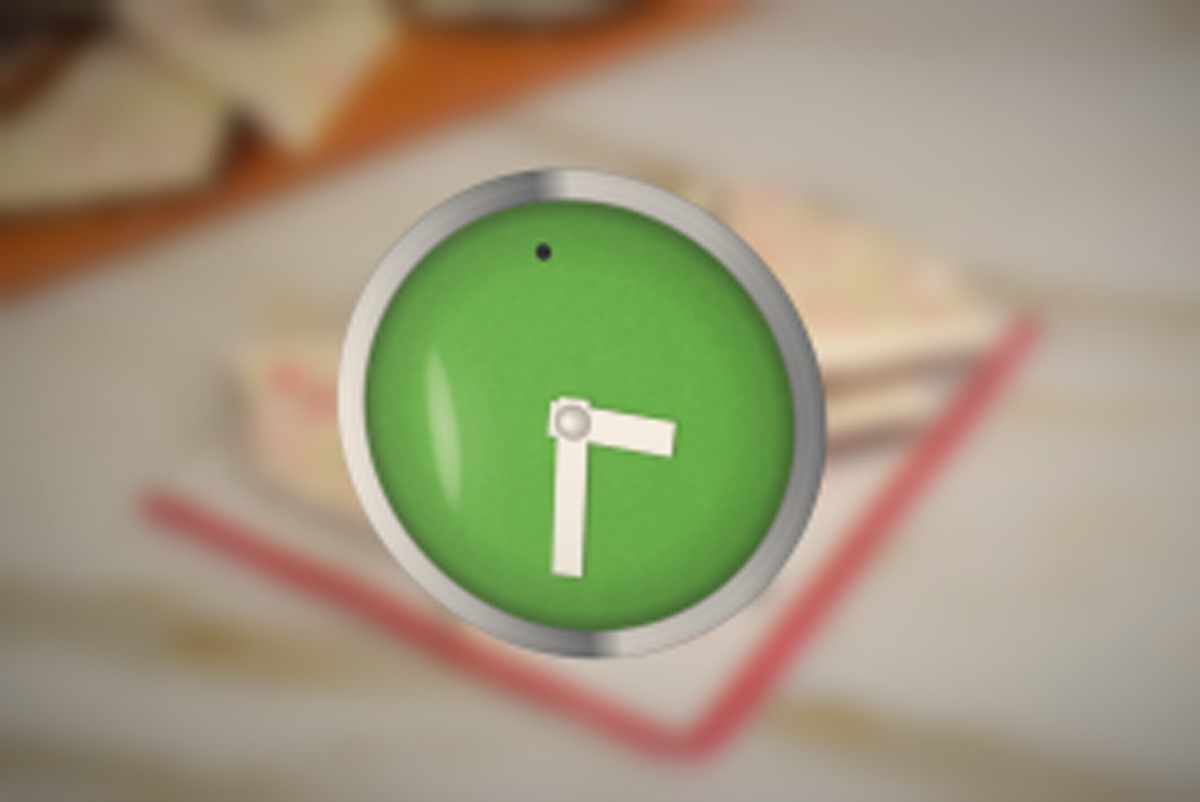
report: 3h32
